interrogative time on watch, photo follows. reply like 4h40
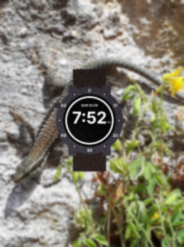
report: 7h52
